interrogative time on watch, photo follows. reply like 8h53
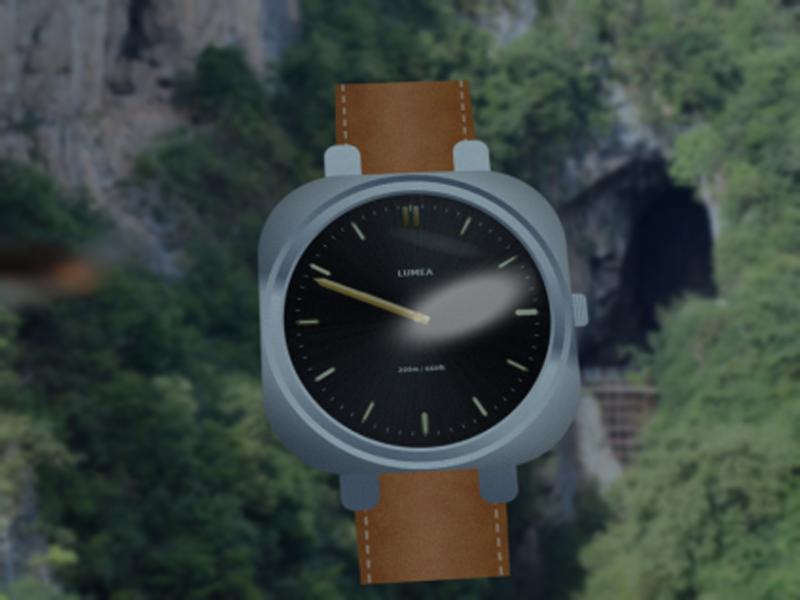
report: 9h49
